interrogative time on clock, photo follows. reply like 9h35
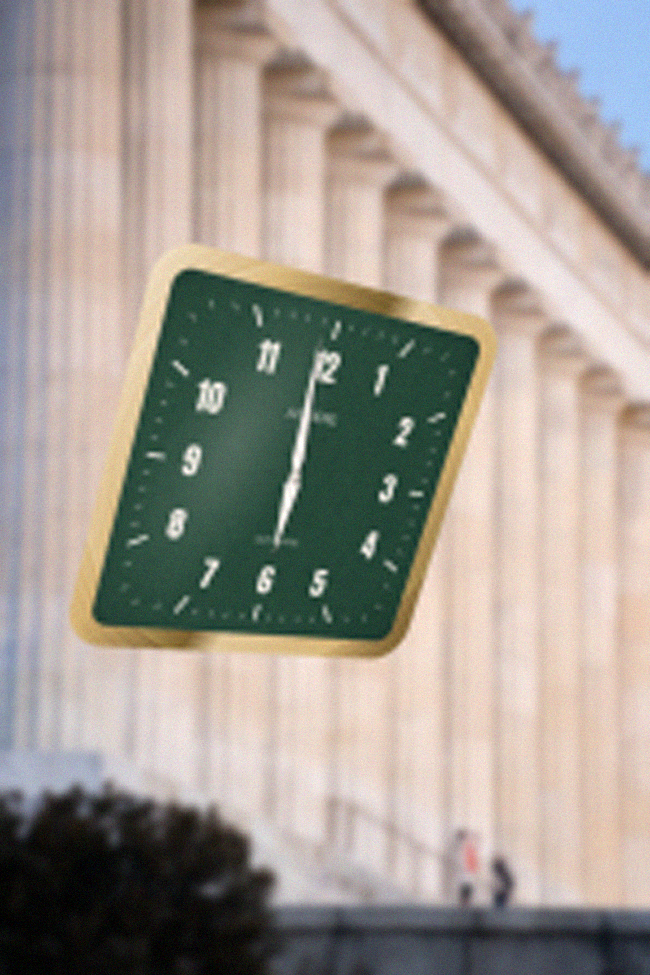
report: 5h59
